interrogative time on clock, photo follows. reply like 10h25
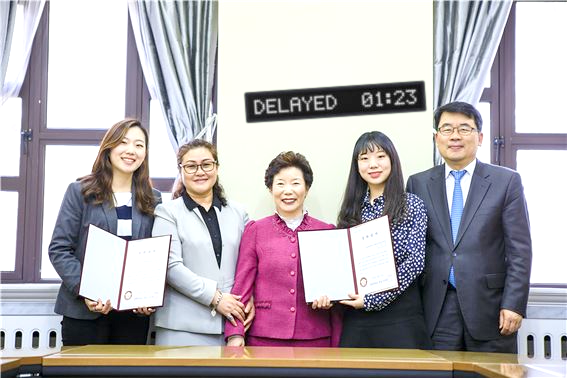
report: 1h23
